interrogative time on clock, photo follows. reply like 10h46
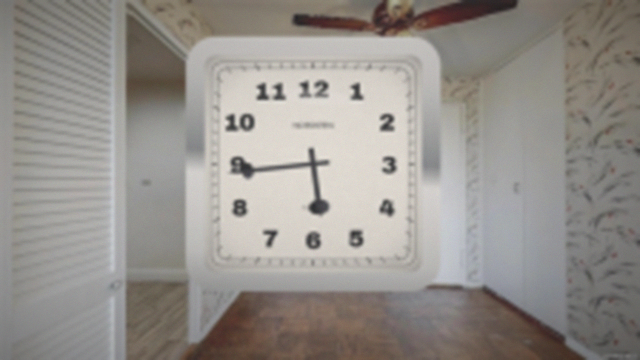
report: 5h44
